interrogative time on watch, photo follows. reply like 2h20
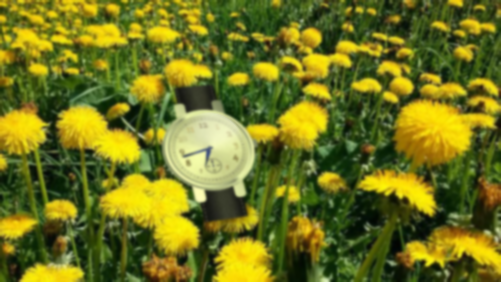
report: 6h43
